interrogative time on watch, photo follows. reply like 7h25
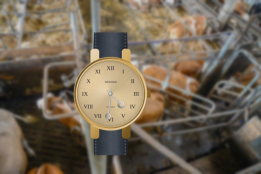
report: 4h31
